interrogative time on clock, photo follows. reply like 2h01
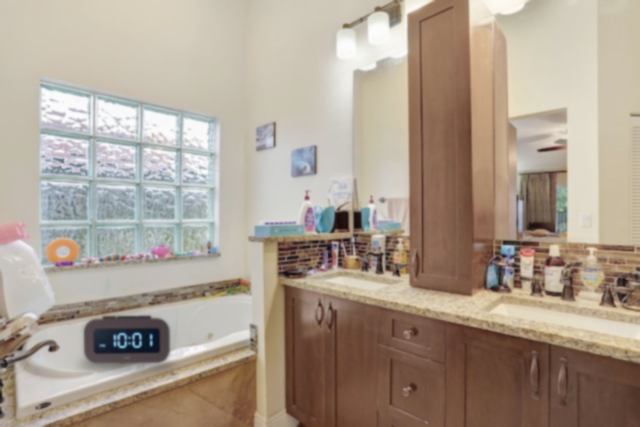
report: 10h01
